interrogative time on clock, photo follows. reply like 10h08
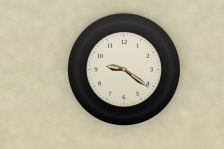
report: 9h21
